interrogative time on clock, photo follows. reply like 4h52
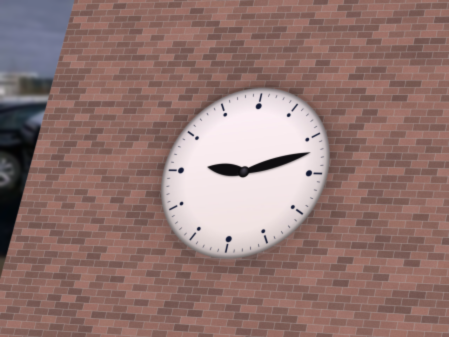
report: 9h12
